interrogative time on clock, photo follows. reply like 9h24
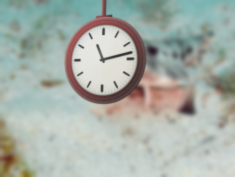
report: 11h13
